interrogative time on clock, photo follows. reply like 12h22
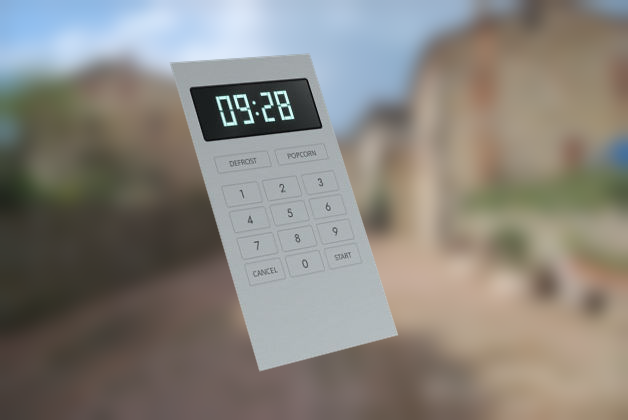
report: 9h28
